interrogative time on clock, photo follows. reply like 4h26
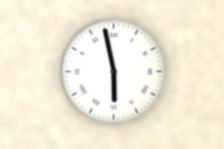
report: 5h58
